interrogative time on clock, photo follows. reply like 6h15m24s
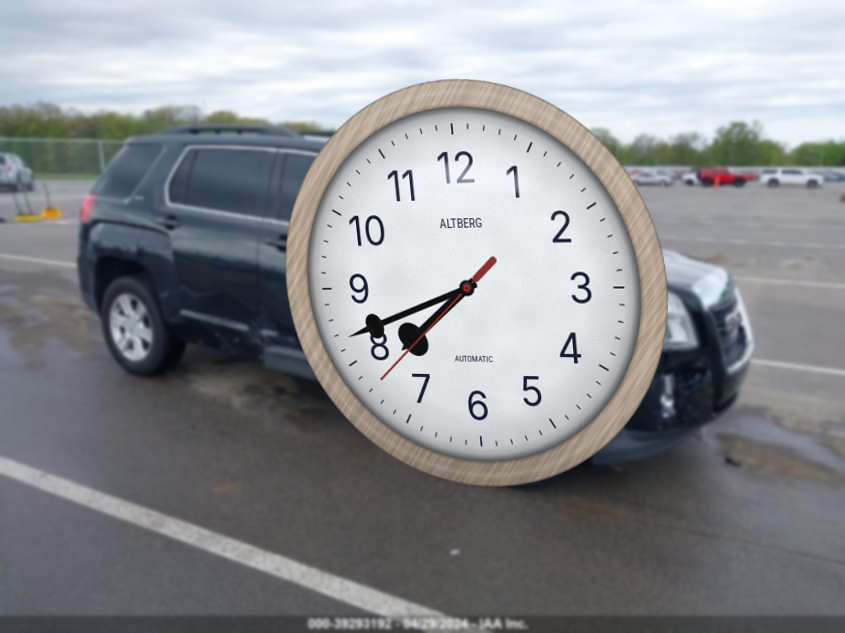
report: 7h41m38s
